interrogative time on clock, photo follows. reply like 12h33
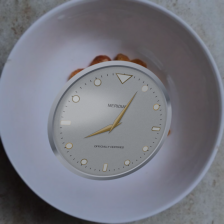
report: 8h04
